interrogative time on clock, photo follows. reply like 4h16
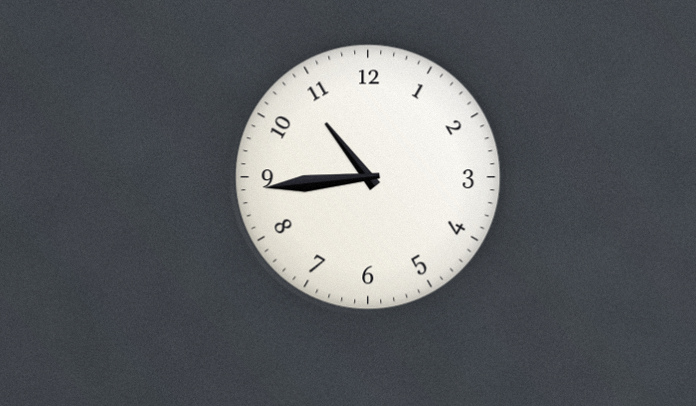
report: 10h44
